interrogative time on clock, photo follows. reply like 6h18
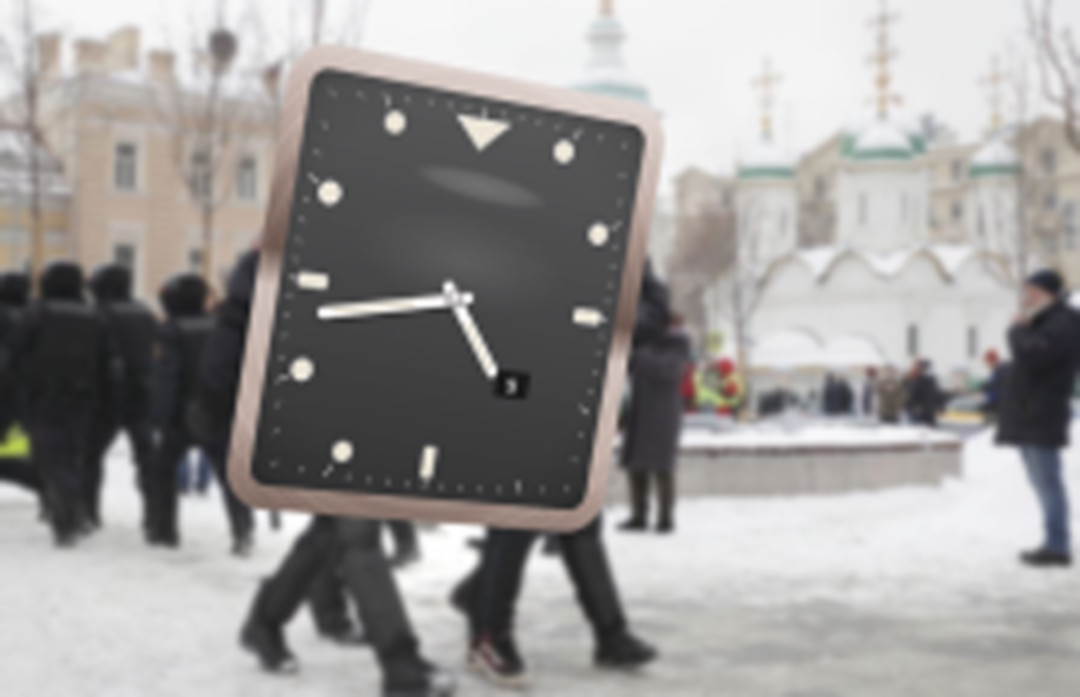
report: 4h43
